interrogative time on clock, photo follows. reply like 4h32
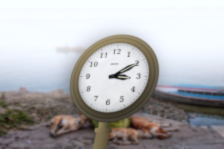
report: 3h10
